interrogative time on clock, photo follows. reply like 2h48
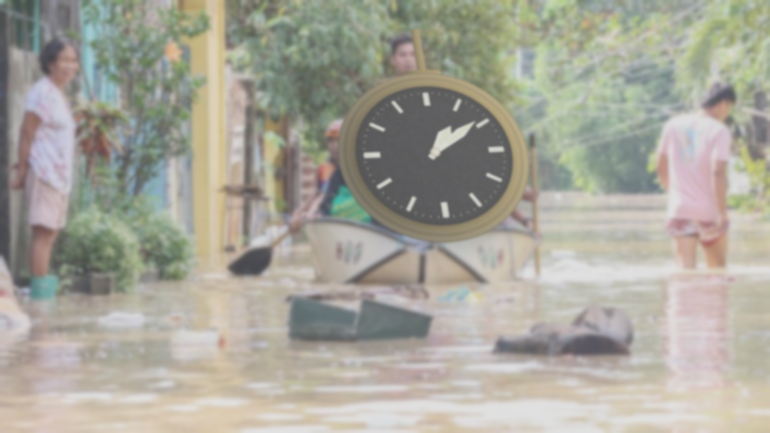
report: 1h09
